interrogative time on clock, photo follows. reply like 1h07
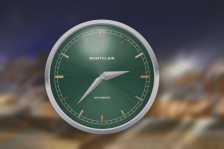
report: 2h37
